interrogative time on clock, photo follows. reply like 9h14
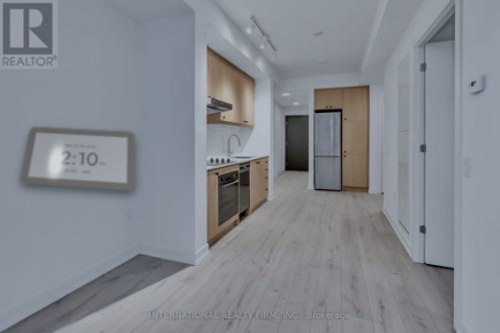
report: 2h10
